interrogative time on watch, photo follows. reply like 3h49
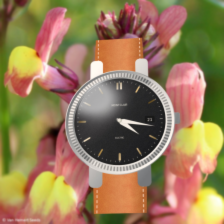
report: 4h17
